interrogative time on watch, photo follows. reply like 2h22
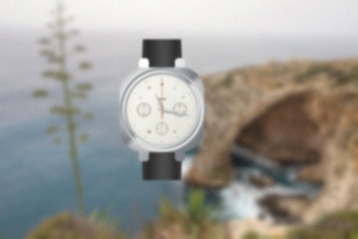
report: 11h17
